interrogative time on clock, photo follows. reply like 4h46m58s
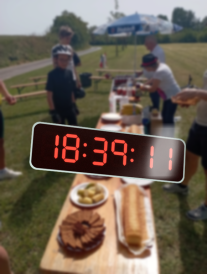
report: 18h39m11s
